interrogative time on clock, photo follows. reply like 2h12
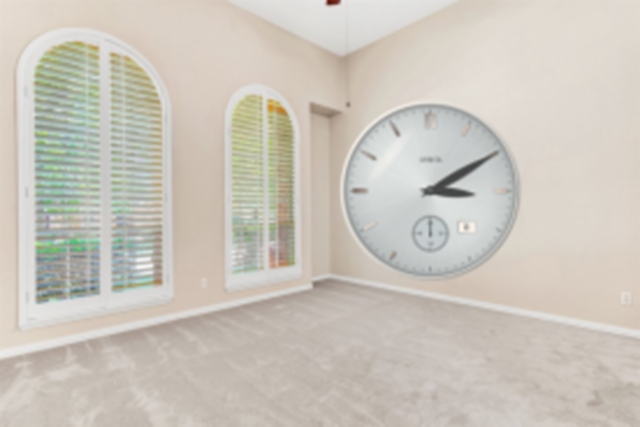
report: 3h10
